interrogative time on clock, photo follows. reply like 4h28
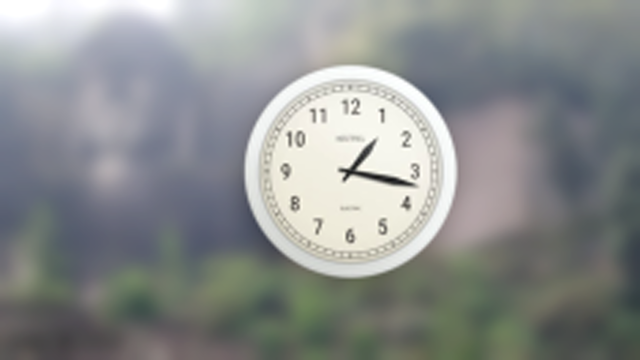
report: 1h17
